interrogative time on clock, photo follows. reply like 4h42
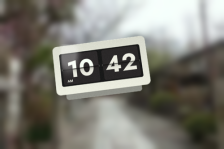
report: 10h42
